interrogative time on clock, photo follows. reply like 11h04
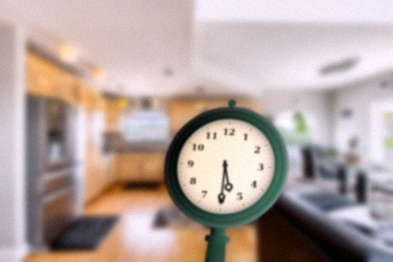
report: 5h30
